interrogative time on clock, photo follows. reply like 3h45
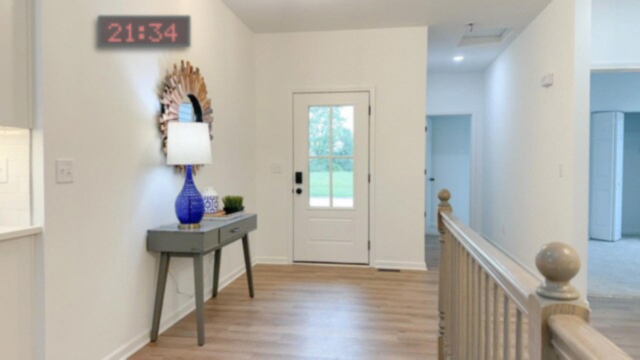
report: 21h34
